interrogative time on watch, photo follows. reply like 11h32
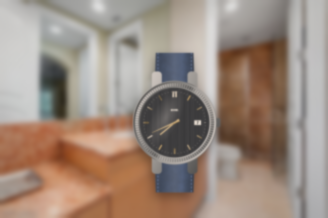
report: 7h41
